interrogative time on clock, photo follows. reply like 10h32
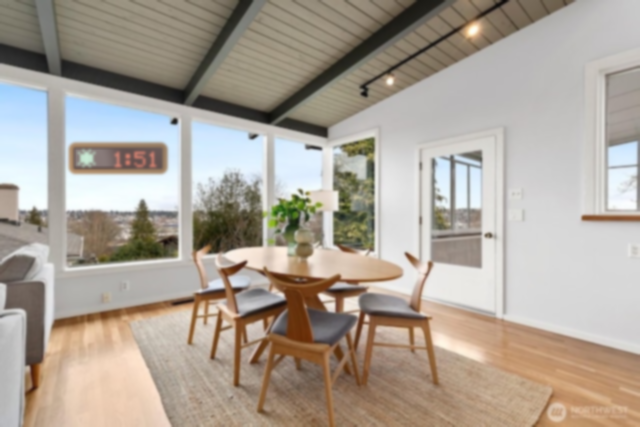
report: 1h51
